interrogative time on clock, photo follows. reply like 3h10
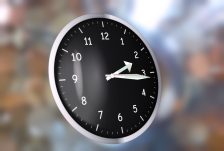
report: 2h16
